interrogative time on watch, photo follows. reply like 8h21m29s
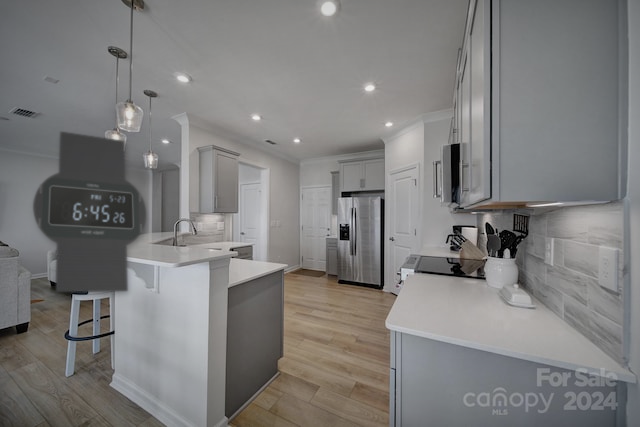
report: 6h45m26s
